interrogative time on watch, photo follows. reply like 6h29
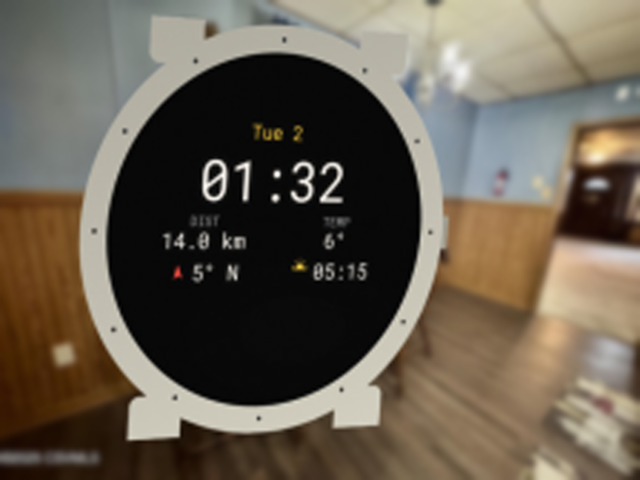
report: 1h32
